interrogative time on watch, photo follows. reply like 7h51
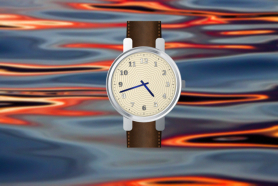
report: 4h42
